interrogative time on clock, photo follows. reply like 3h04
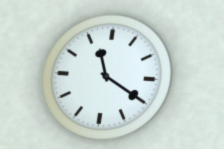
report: 11h20
